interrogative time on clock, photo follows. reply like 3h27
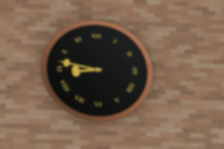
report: 8h47
